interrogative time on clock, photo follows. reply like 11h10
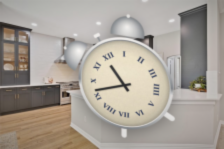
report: 11h47
